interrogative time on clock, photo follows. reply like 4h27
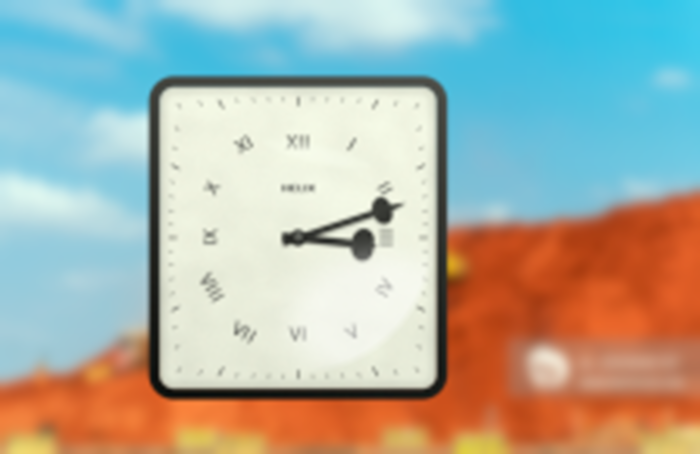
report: 3h12
